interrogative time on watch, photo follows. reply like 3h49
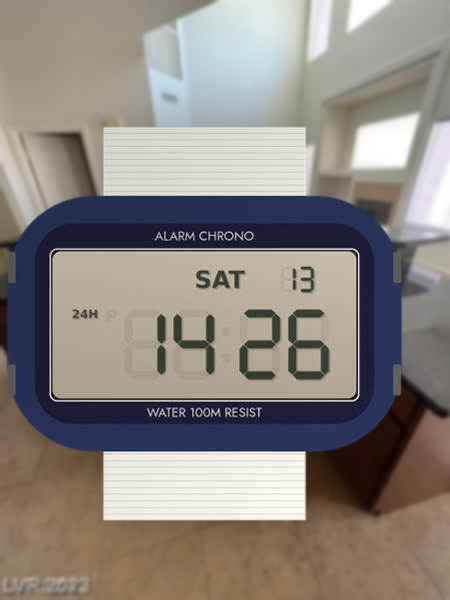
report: 14h26
